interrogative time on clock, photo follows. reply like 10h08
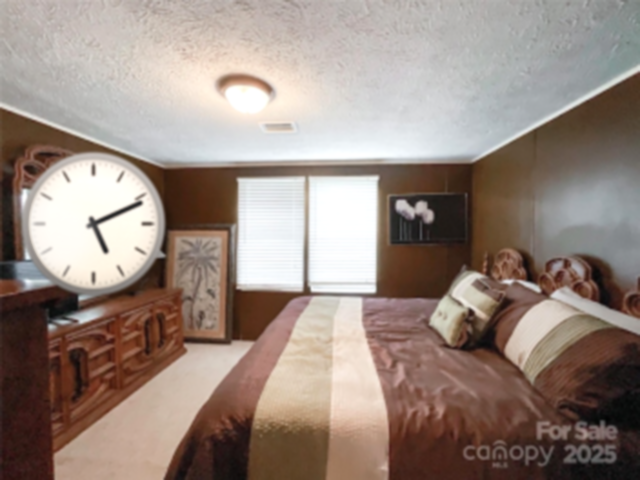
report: 5h11
